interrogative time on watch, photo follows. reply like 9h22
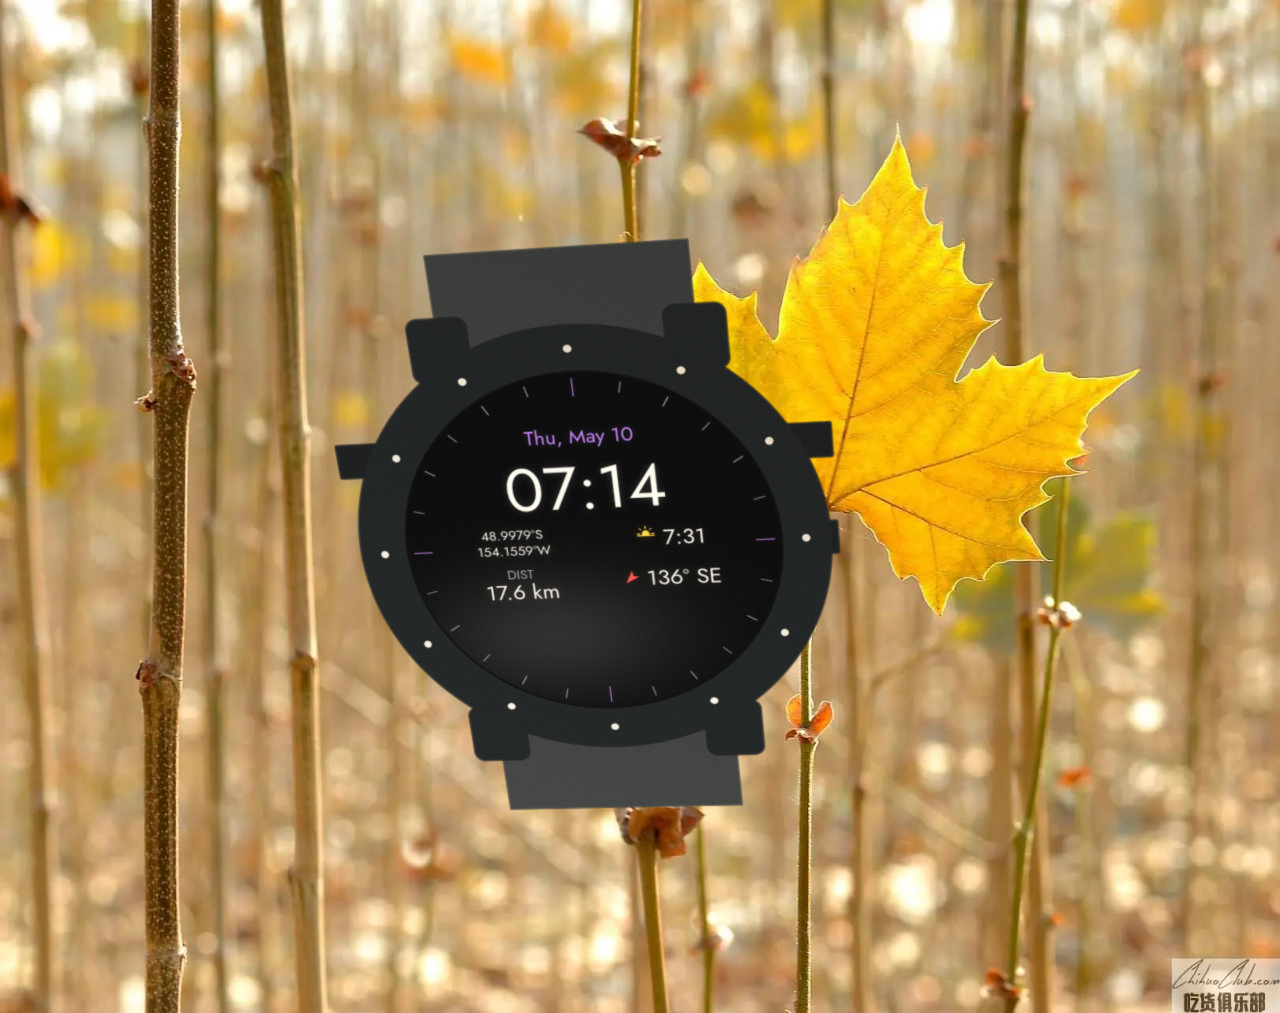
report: 7h14
